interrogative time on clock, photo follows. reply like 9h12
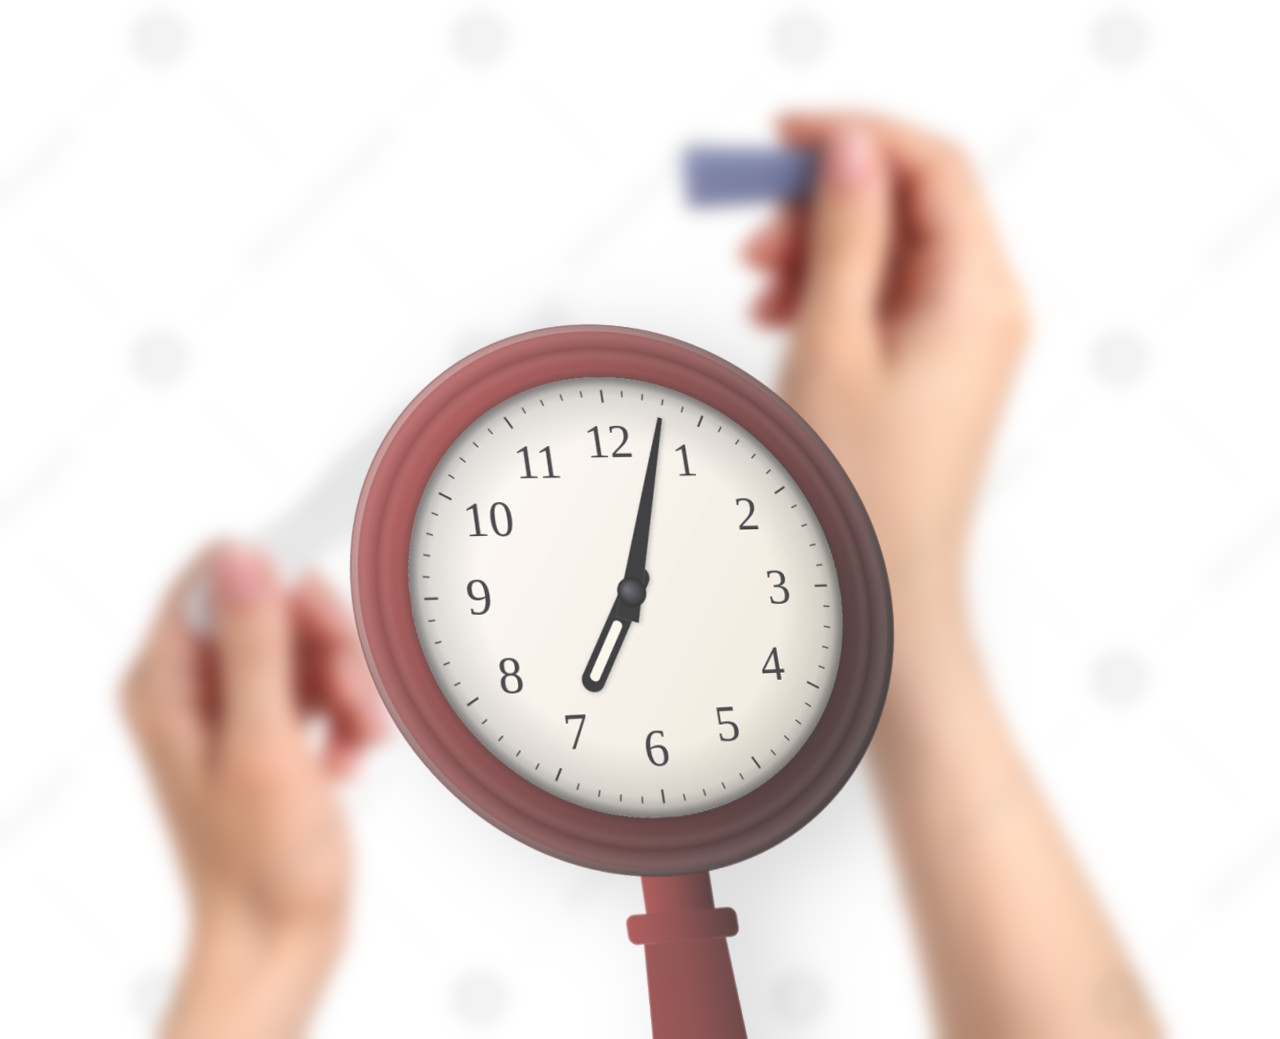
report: 7h03
